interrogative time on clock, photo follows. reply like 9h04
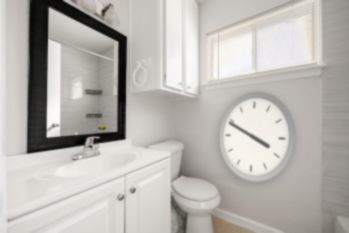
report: 3h49
